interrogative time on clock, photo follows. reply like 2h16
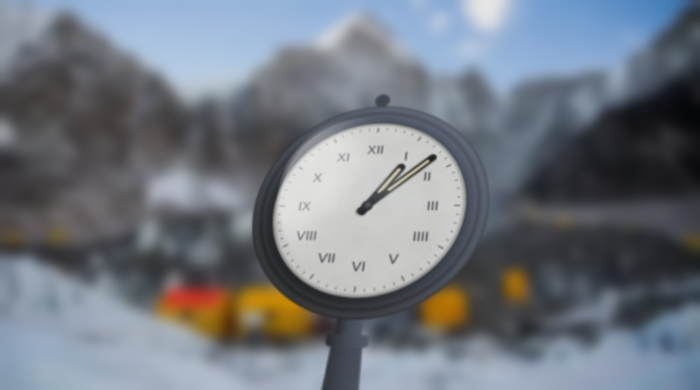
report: 1h08
